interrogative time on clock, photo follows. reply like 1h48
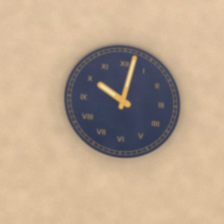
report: 10h02
